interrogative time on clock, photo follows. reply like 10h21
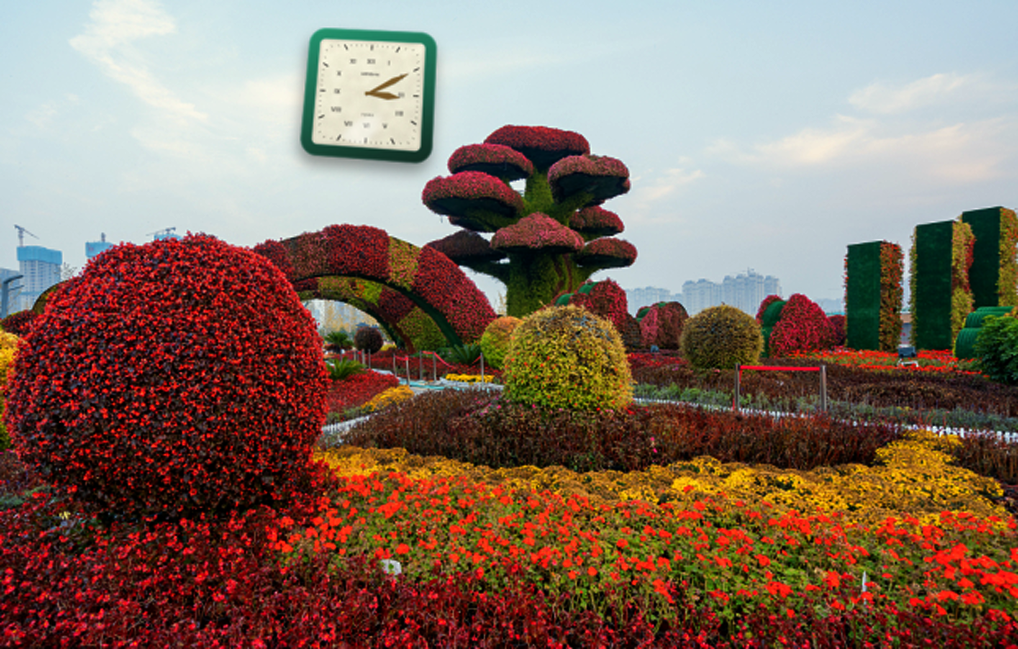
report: 3h10
